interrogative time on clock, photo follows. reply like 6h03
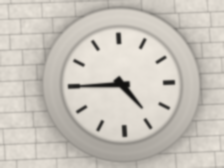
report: 4h45
